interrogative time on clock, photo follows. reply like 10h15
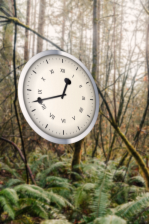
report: 12h42
